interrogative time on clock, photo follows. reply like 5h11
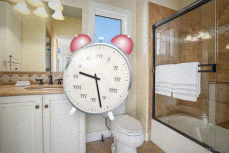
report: 9h27
